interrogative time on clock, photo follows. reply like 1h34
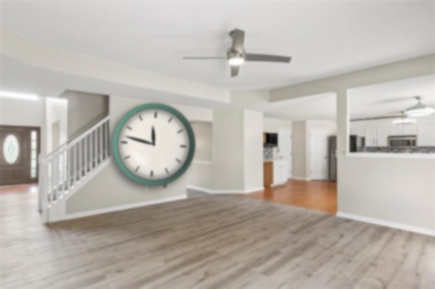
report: 11h47
